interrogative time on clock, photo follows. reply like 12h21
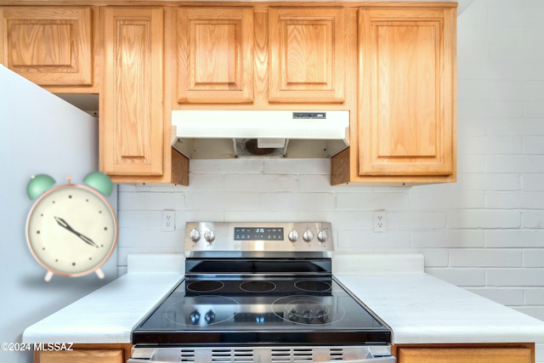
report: 10h21
